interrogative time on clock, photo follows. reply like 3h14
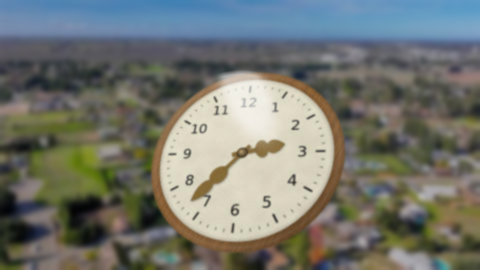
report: 2h37
